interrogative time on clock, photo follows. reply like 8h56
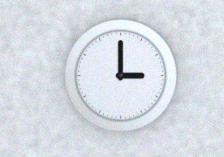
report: 3h00
